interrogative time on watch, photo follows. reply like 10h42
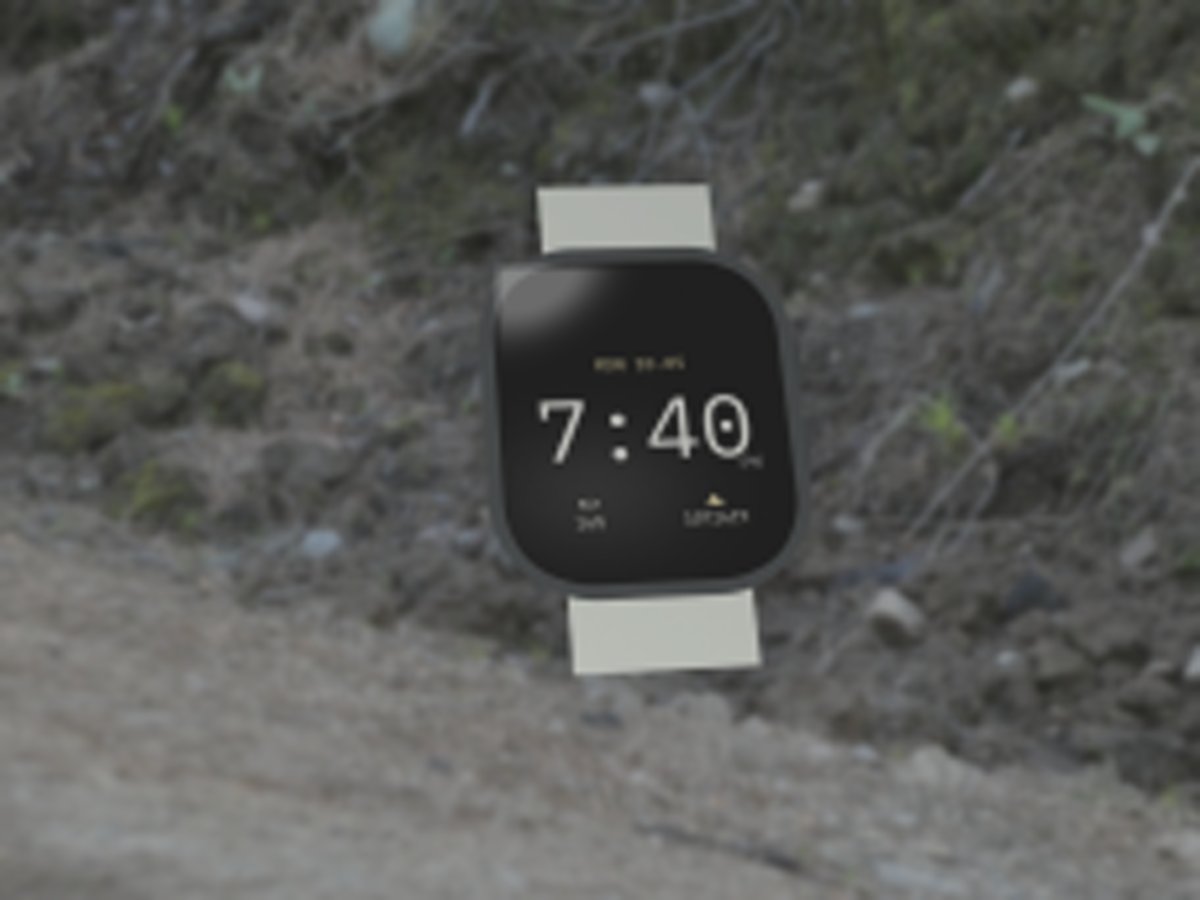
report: 7h40
